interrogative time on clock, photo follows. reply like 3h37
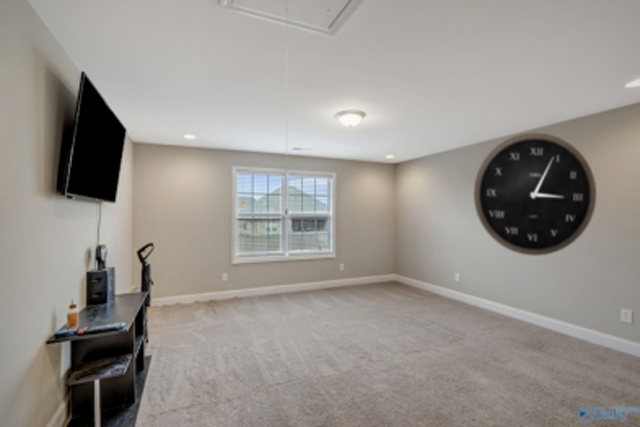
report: 3h04
